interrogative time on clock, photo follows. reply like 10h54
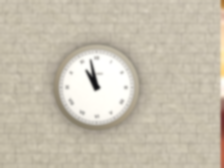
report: 10h58
